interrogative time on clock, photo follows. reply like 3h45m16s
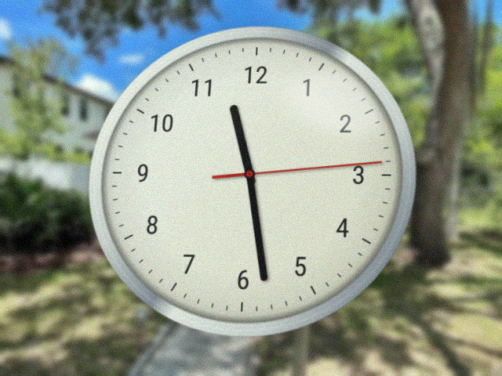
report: 11h28m14s
